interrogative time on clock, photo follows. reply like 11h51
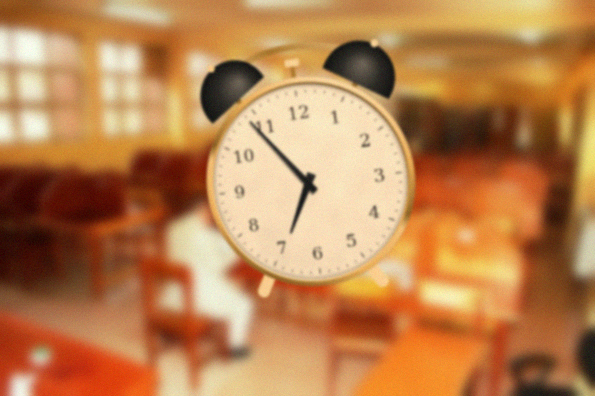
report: 6h54
